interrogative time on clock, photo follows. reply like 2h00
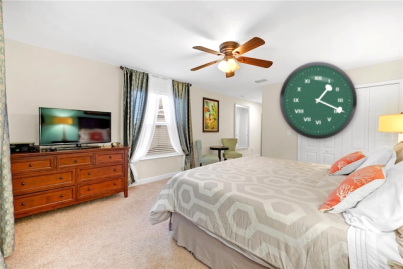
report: 1h19
